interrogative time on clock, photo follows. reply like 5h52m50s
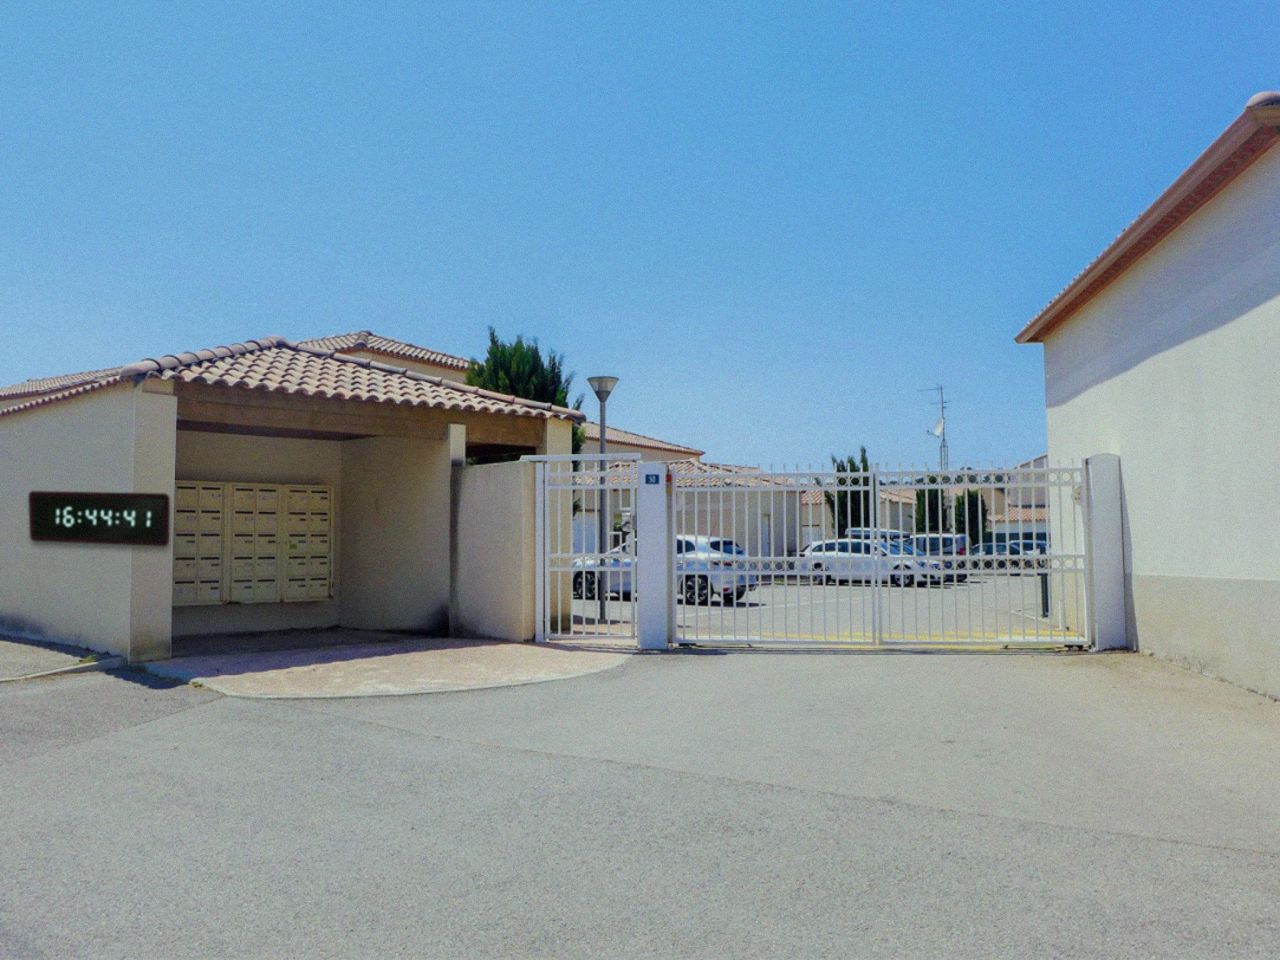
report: 16h44m41s
